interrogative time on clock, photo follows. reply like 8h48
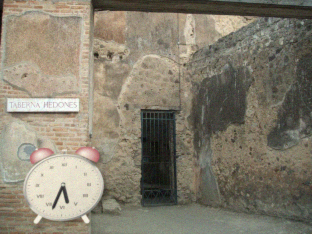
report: 5h33
